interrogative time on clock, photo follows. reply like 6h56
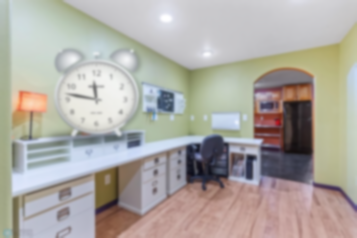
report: 11h47
